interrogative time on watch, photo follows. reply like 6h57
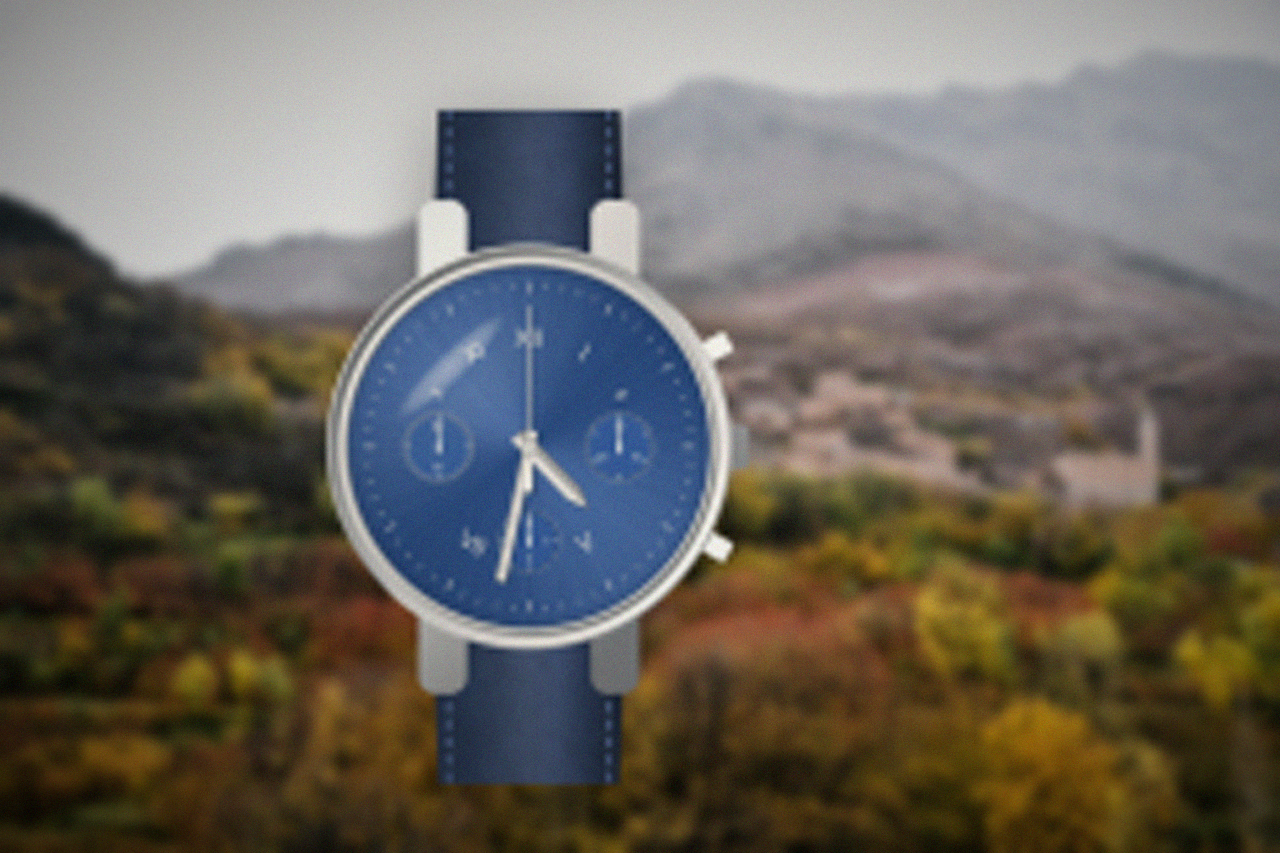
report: 4h32
